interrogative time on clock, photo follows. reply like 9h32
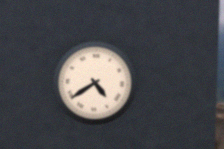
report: 4h39
